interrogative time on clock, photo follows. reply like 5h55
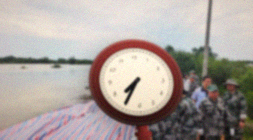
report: 7h35
